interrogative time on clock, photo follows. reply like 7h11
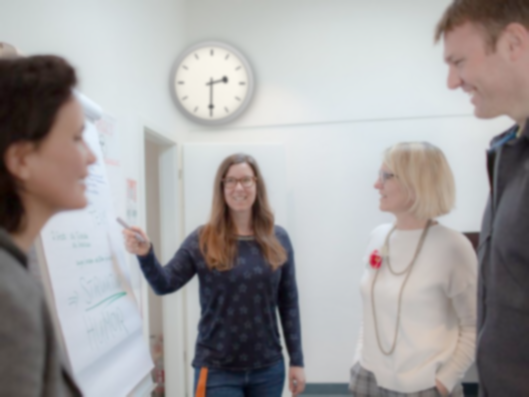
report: 2h30
